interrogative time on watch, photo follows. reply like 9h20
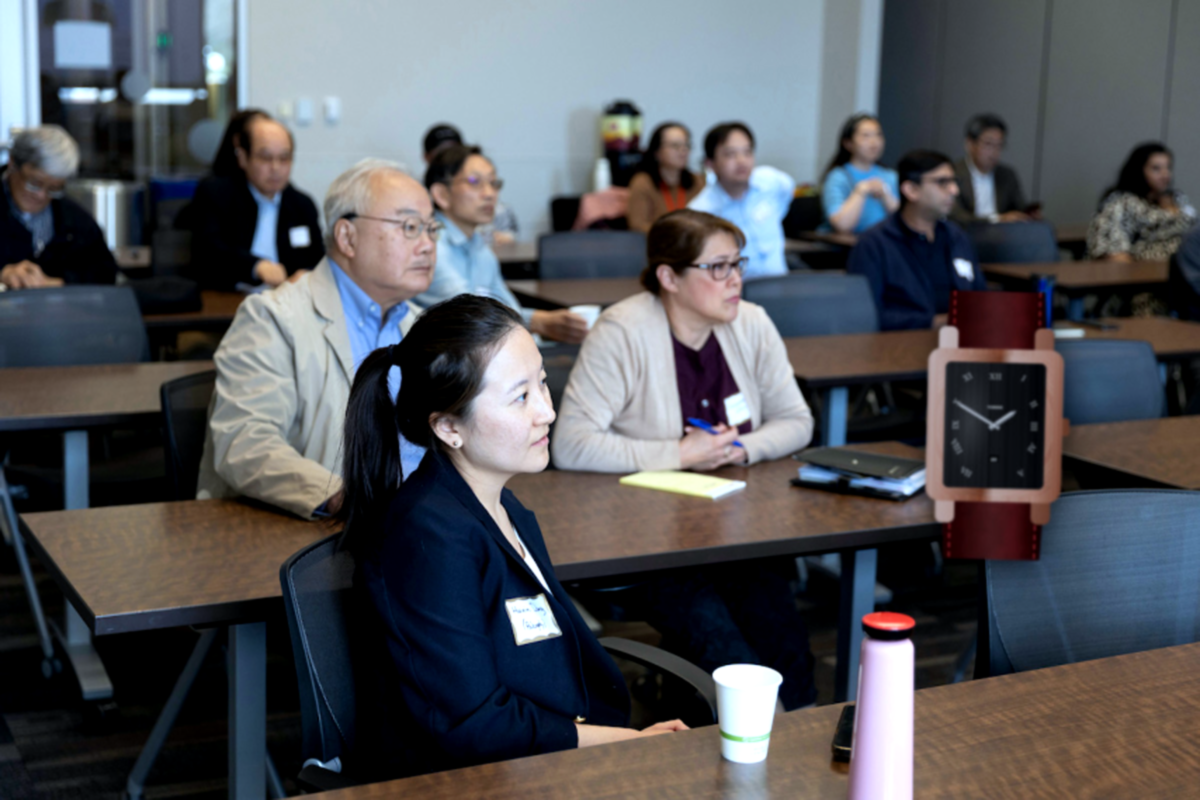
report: 1h50
